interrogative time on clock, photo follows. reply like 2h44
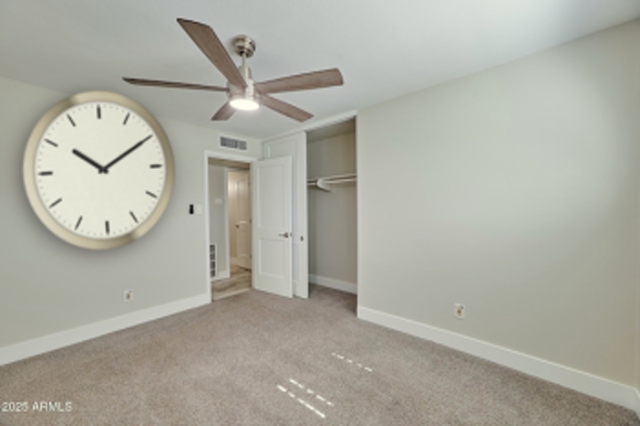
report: 10h10
